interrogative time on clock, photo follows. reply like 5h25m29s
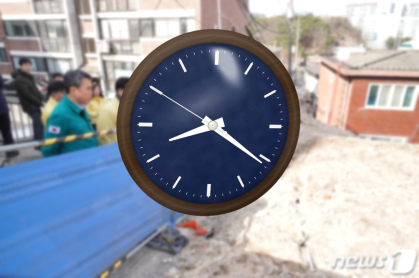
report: 8h20m50s
